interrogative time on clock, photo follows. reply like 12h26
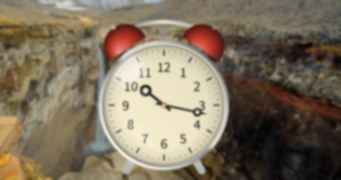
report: 10h17
